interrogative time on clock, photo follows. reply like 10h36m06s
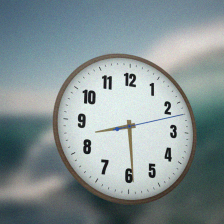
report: 8h29m12s
